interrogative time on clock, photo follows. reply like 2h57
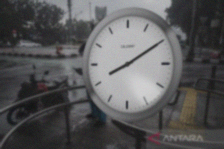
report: 8h10
